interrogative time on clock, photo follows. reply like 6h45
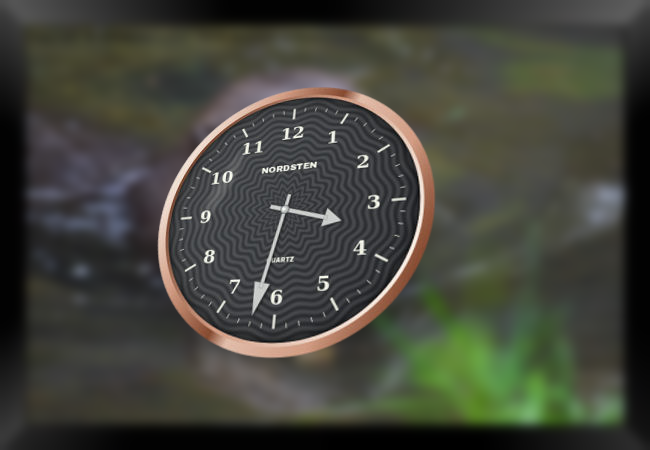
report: 3h32
